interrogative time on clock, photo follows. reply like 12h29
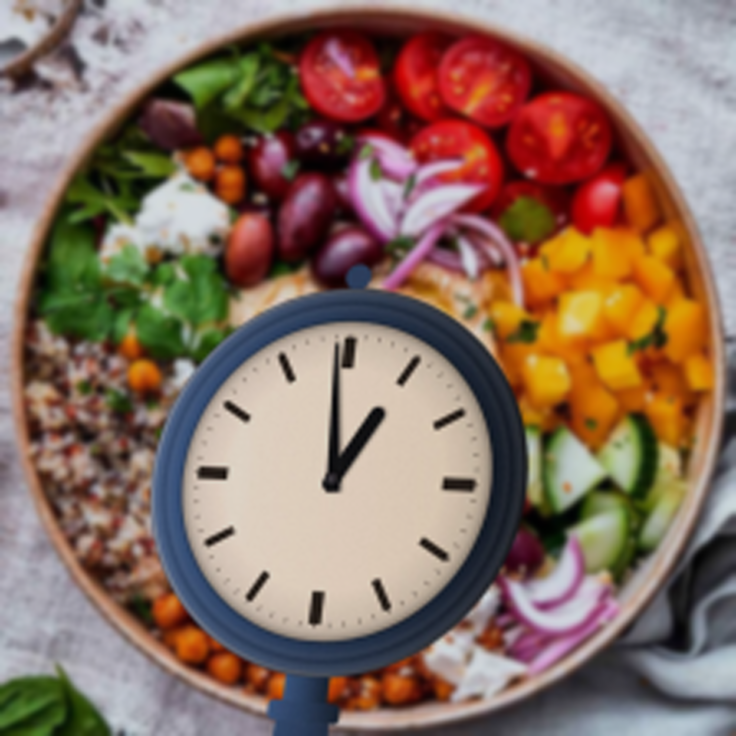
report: 12h59
